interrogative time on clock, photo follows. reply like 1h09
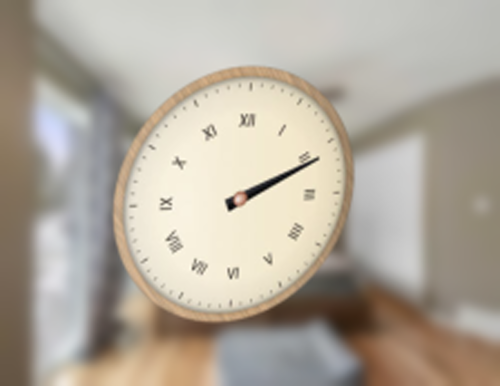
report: 2h11
